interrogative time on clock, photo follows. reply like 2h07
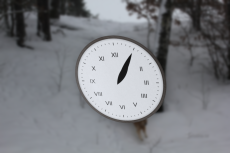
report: 1h05
